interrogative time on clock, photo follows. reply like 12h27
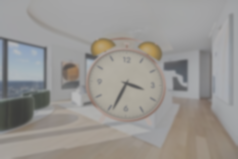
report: 3h34
